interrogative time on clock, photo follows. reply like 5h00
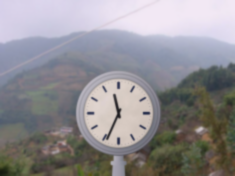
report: 11h34
